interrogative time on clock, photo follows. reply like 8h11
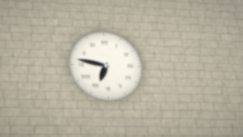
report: 6h47
